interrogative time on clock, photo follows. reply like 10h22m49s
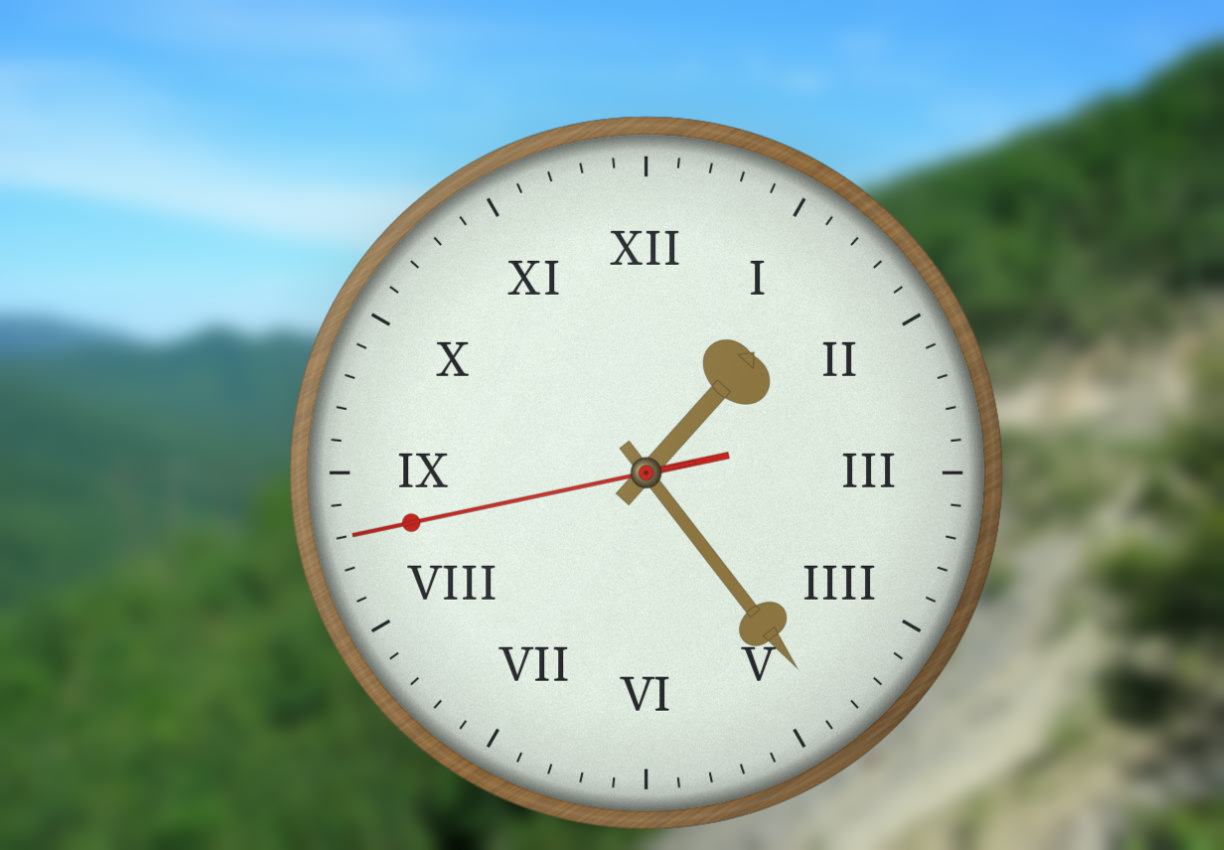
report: 1h23m43s
